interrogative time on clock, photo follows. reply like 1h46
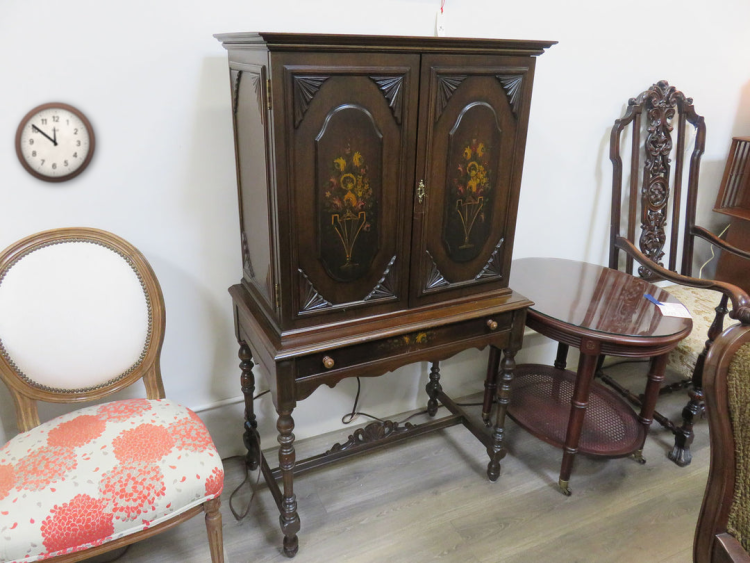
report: 11h51
